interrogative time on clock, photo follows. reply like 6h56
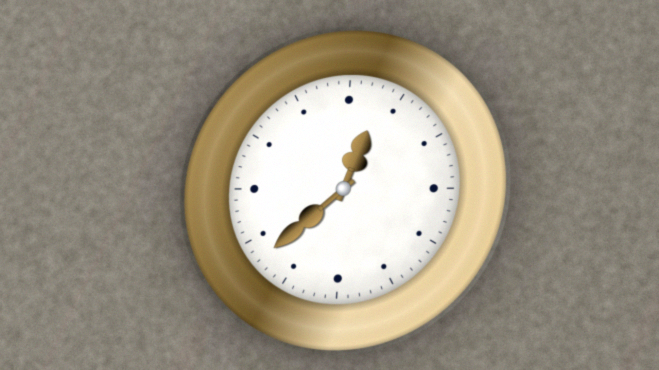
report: 12h38
